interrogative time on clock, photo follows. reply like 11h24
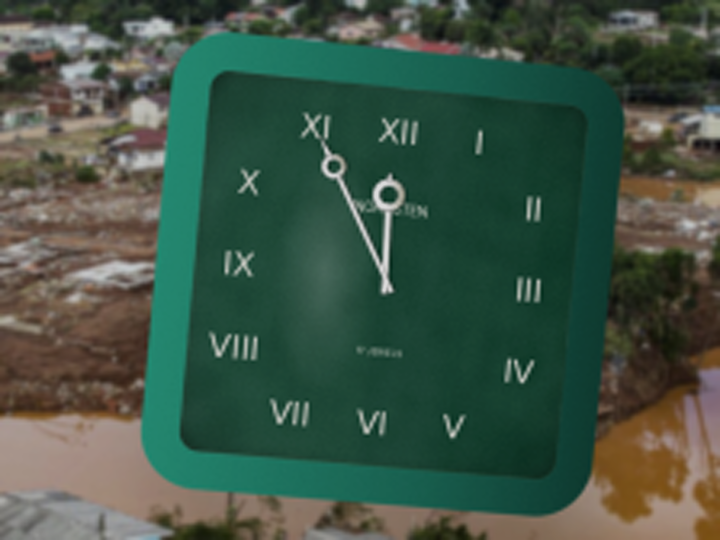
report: 11h55
